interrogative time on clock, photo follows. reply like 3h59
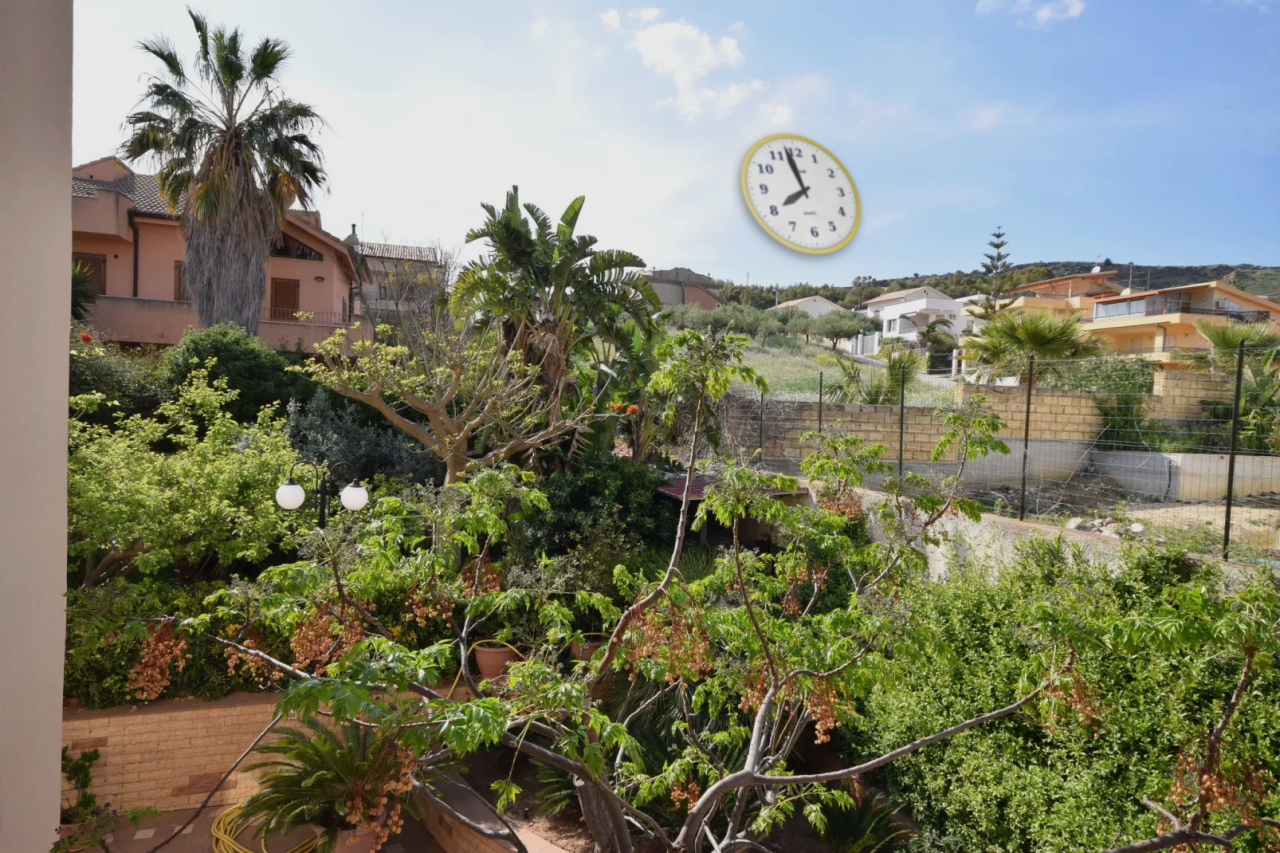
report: 7h58
